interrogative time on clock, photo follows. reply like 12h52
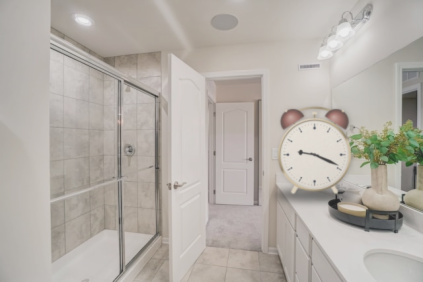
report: 9h19
